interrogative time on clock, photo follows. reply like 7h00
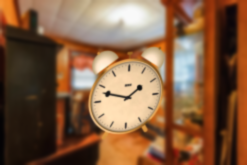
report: 1h48
